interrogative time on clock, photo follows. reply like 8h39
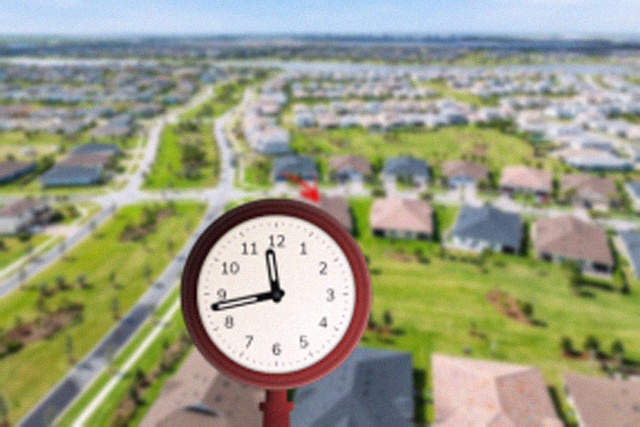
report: 11h43
